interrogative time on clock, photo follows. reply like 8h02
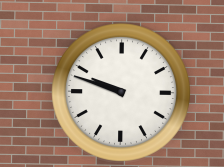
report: 9h48
